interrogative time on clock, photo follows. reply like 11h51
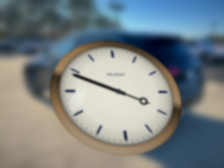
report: 3h49
